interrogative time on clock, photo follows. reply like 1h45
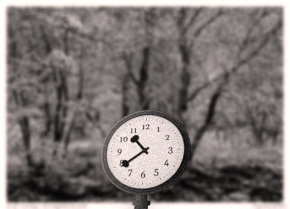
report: 10h39
